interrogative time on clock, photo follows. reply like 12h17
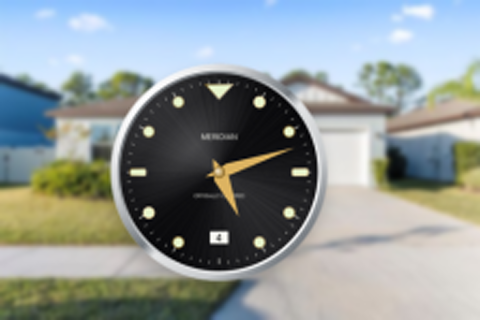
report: 5h12
